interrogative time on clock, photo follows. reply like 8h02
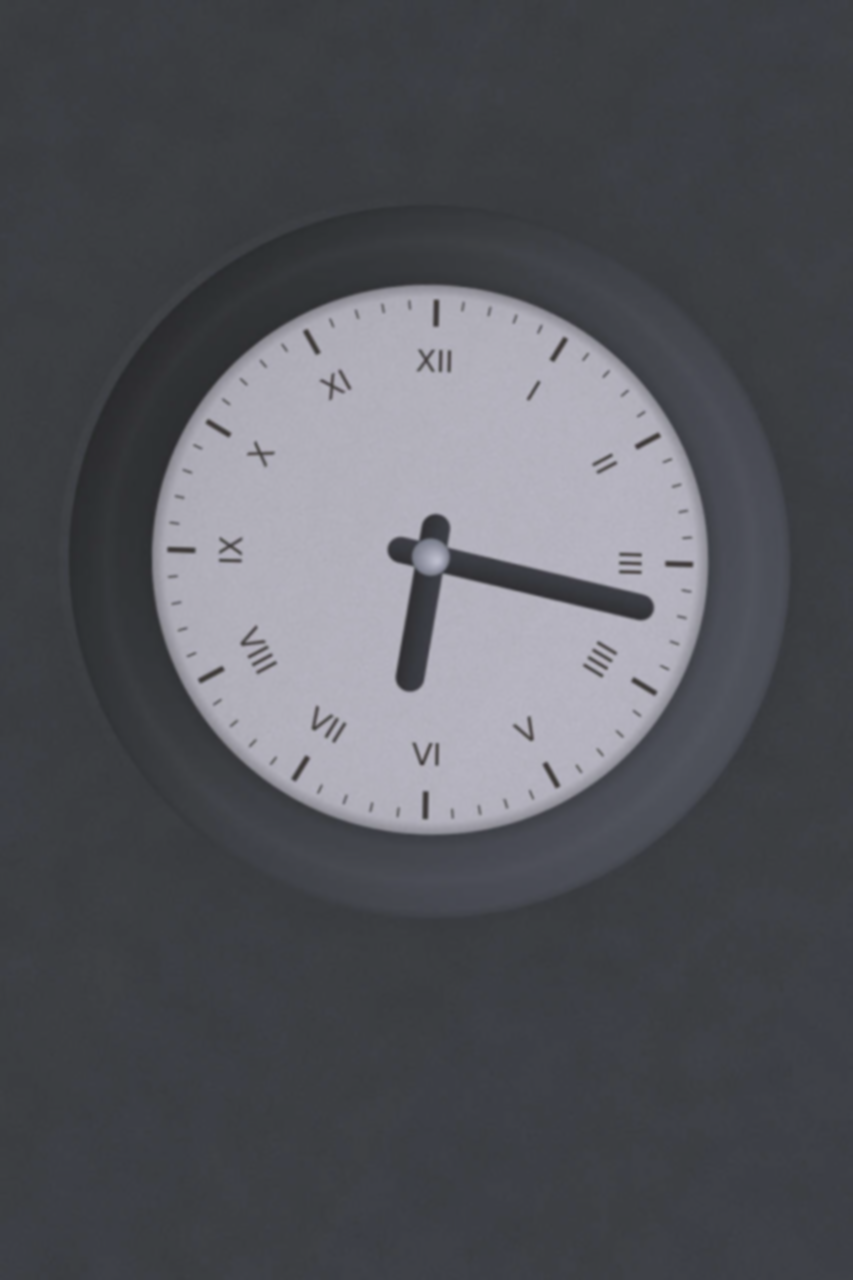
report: 6h17
